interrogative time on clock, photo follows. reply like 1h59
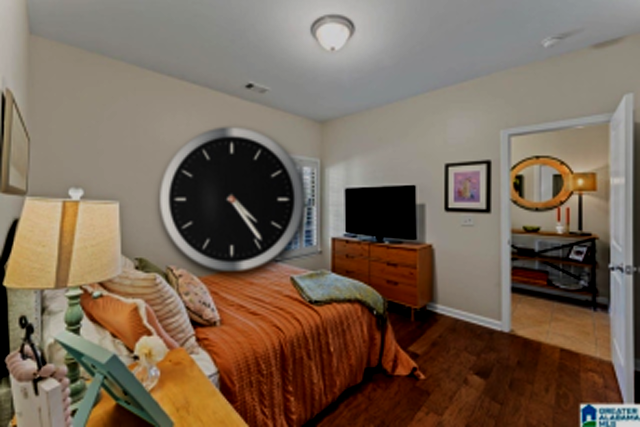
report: 4h24
